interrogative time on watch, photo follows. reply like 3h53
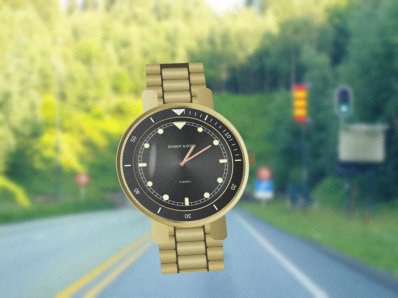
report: 1h10
